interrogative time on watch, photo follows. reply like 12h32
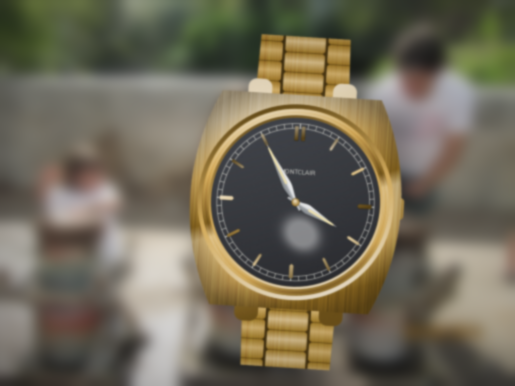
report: 3h55
